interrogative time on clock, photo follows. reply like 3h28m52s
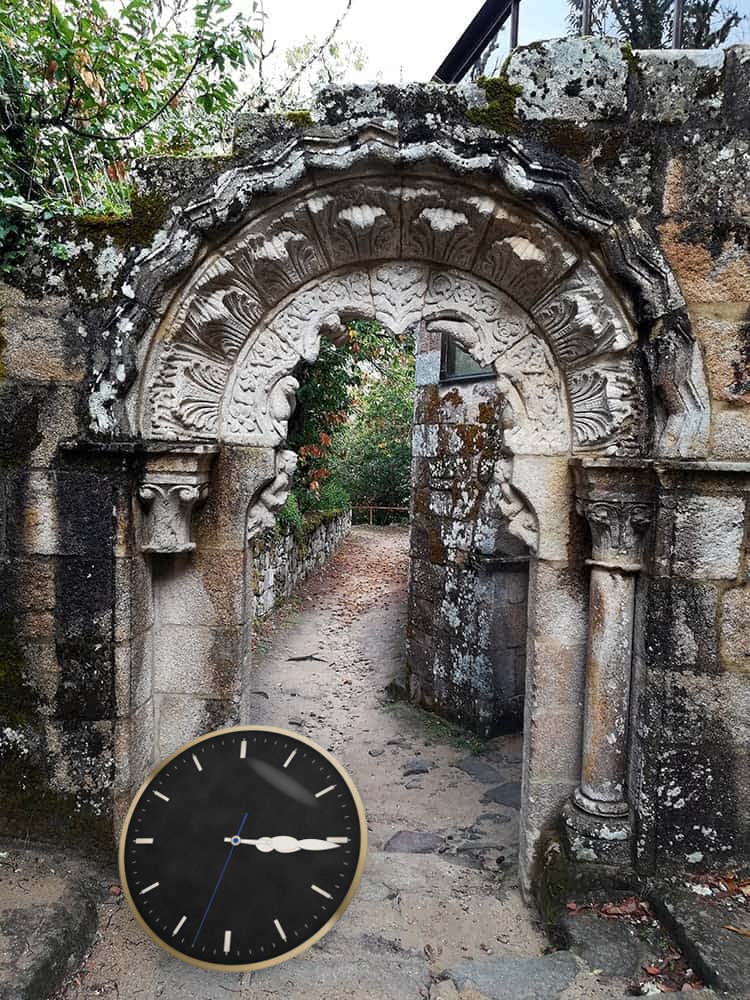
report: 3h15m33s
